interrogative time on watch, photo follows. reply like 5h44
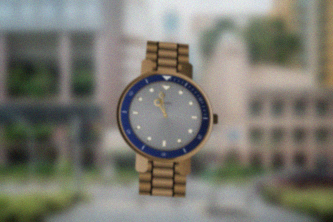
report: 10h58
